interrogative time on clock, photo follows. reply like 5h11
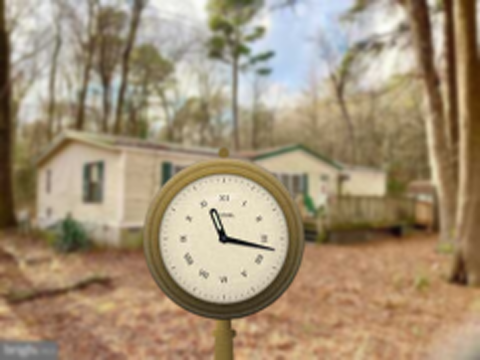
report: 11h17
